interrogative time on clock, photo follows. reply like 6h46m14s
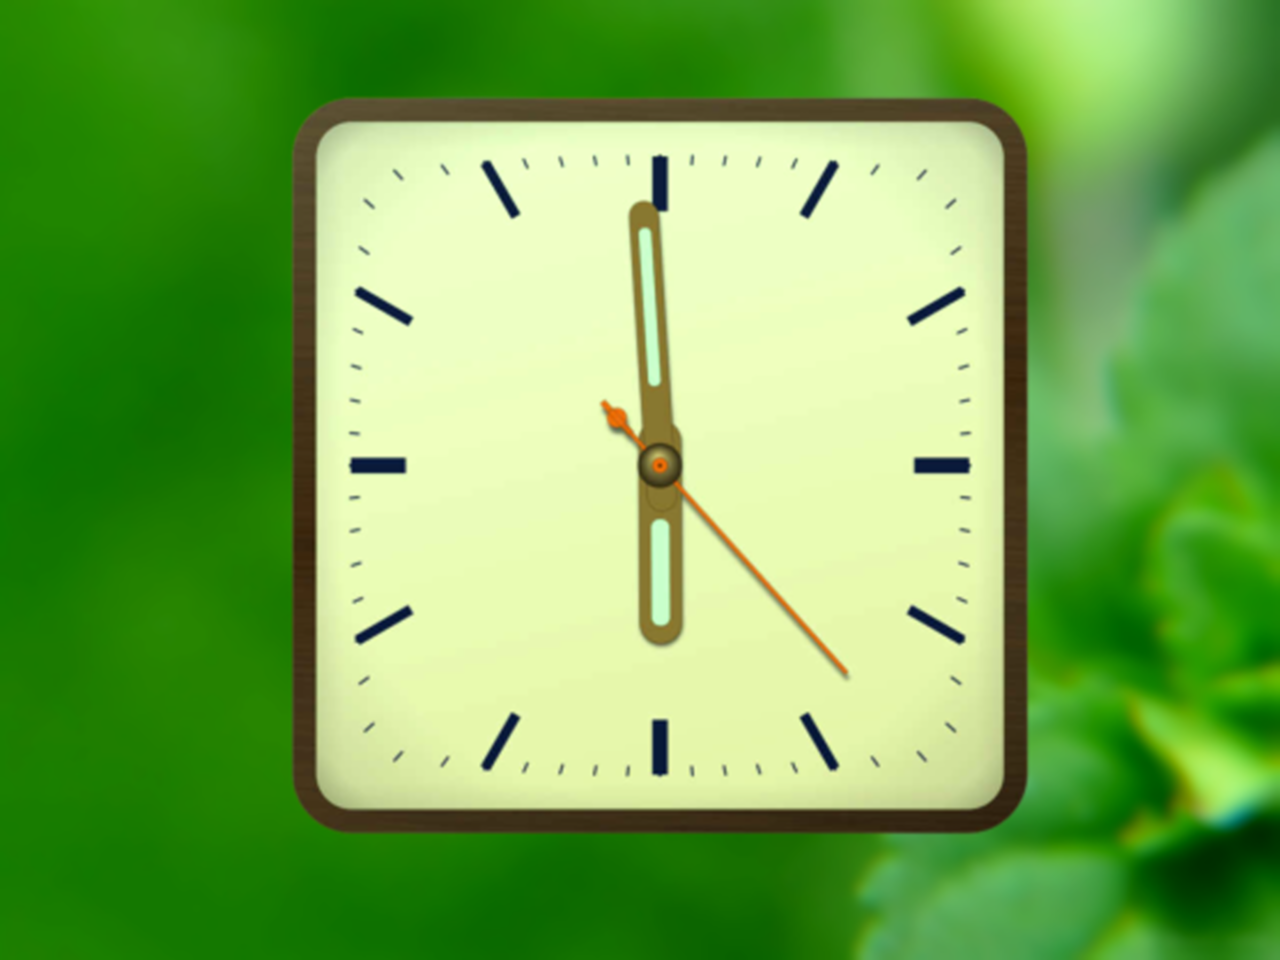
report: 5h59m23s
